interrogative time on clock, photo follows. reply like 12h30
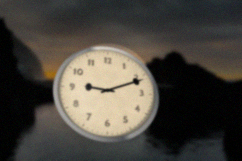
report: 9h11
